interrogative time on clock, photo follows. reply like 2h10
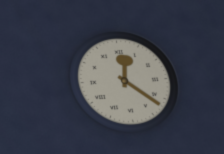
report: 12h22
